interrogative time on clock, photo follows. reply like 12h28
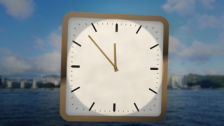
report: 11h53
